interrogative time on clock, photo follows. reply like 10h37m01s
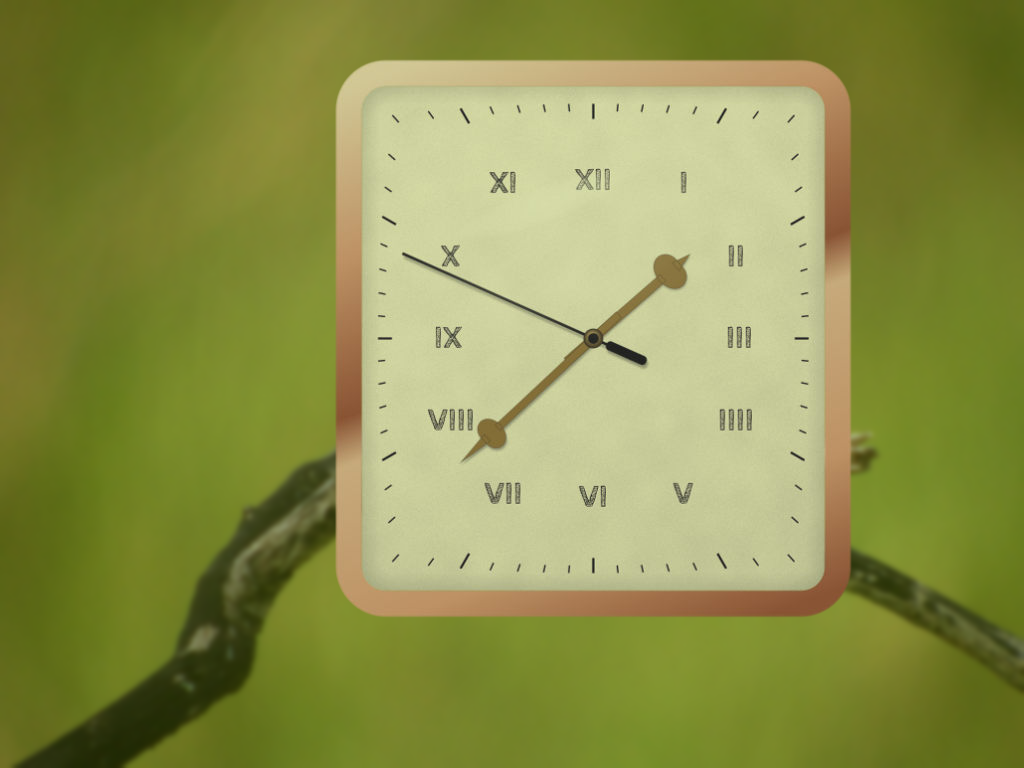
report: 1h37m49s
